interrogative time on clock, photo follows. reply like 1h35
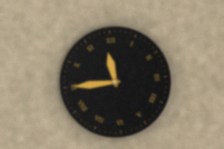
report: 11h45
